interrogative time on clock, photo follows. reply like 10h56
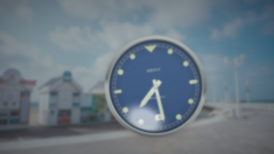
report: 7h29
